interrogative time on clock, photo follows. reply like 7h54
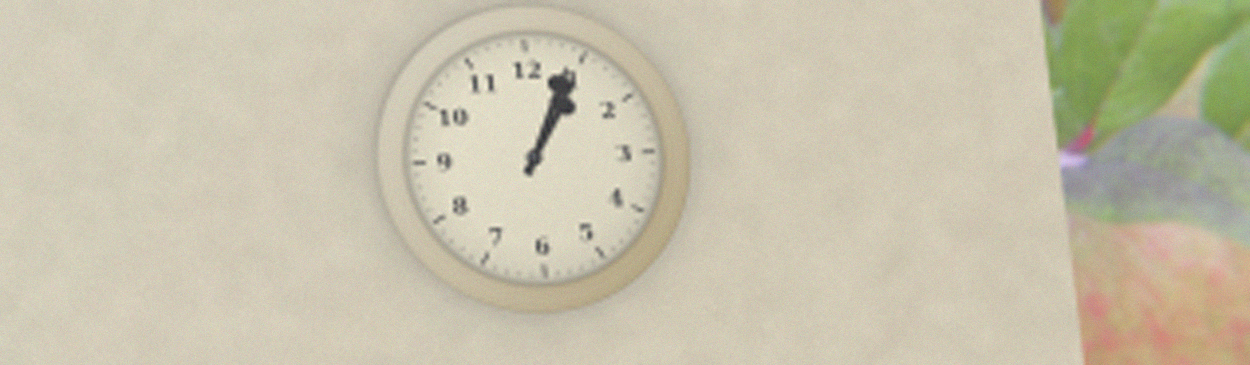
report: 1h04
